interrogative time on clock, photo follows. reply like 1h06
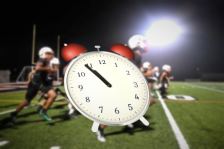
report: 10h54
